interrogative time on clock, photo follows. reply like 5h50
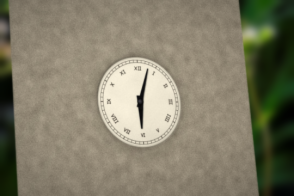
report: 6h03
